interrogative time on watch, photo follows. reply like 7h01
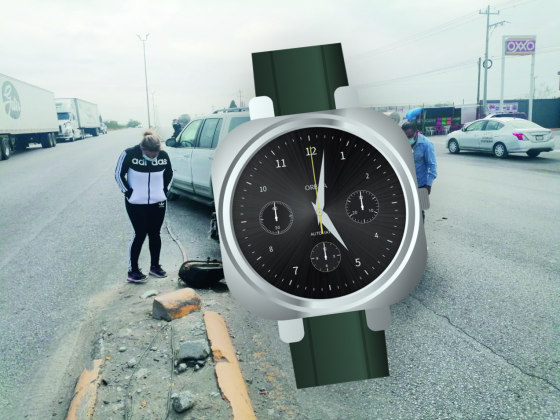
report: 5h02
